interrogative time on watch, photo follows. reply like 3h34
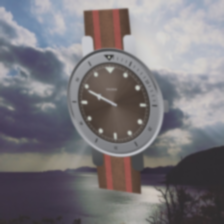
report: 9h49
